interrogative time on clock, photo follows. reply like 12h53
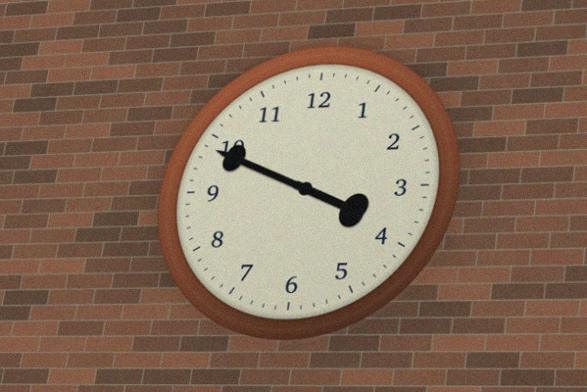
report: 3h49
